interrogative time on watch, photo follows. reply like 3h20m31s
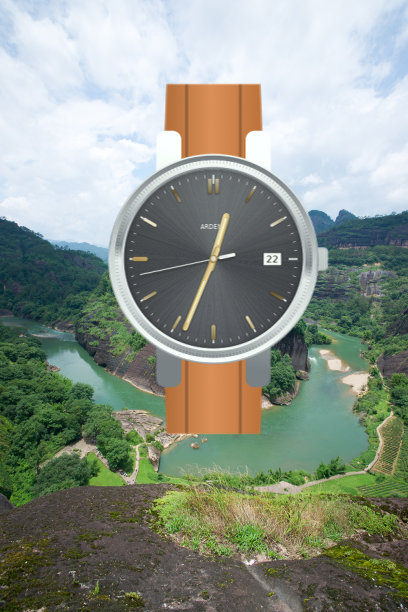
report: 12h33m43s
